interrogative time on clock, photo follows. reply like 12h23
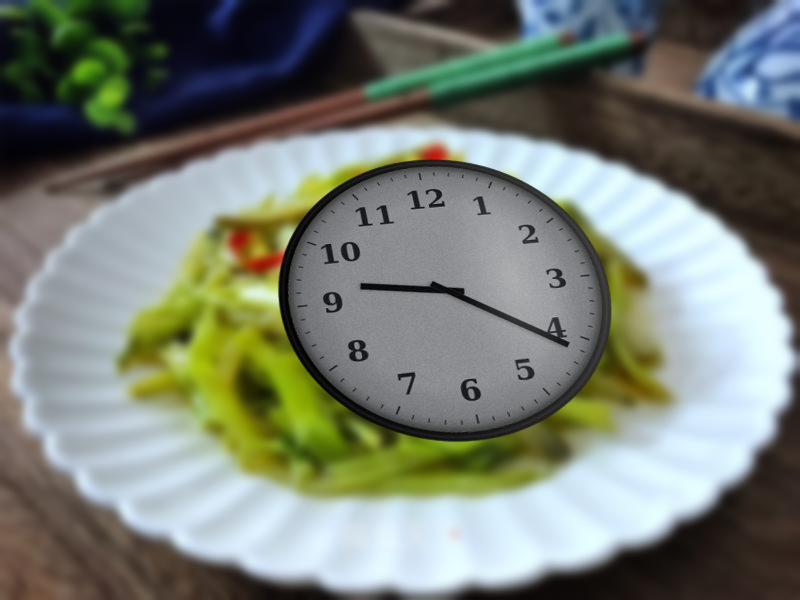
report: 9h21
